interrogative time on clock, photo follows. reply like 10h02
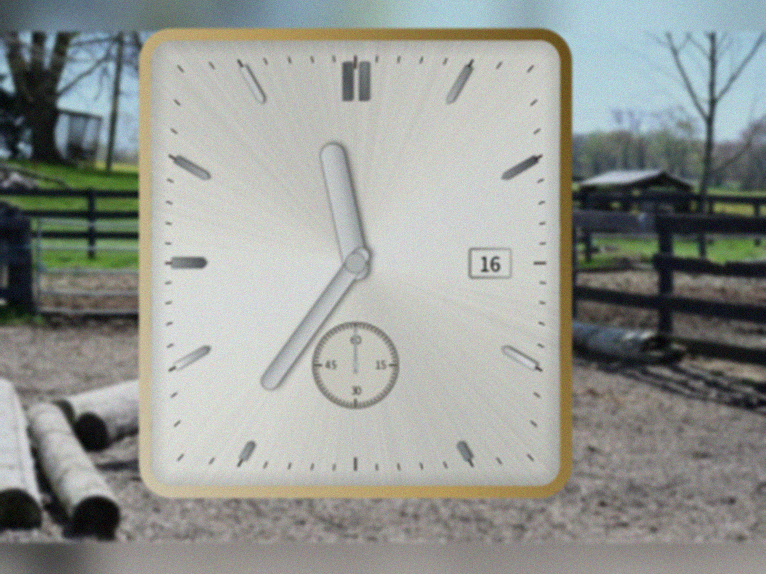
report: 11h36
